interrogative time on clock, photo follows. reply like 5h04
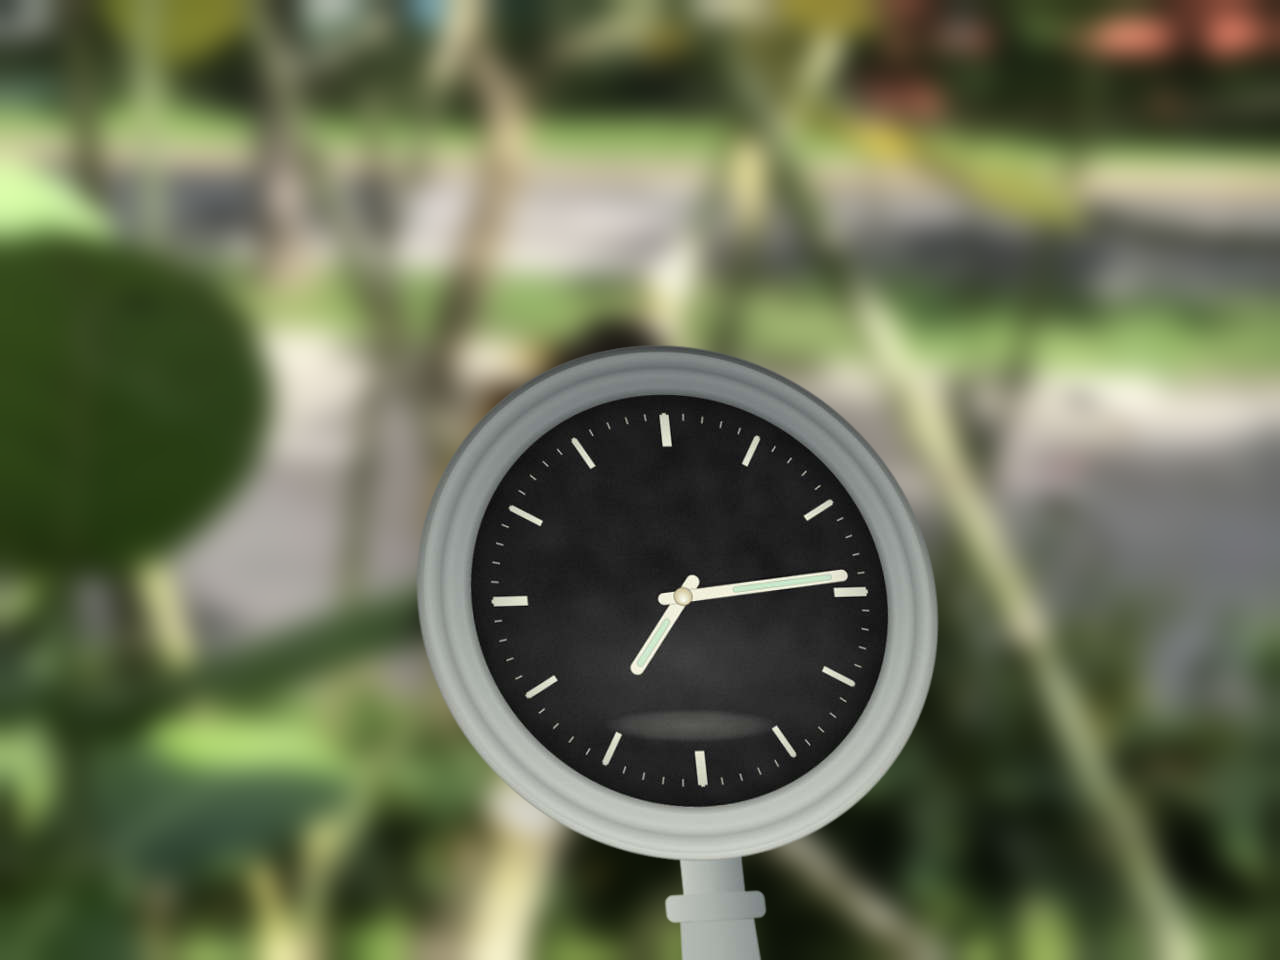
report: 7h14
